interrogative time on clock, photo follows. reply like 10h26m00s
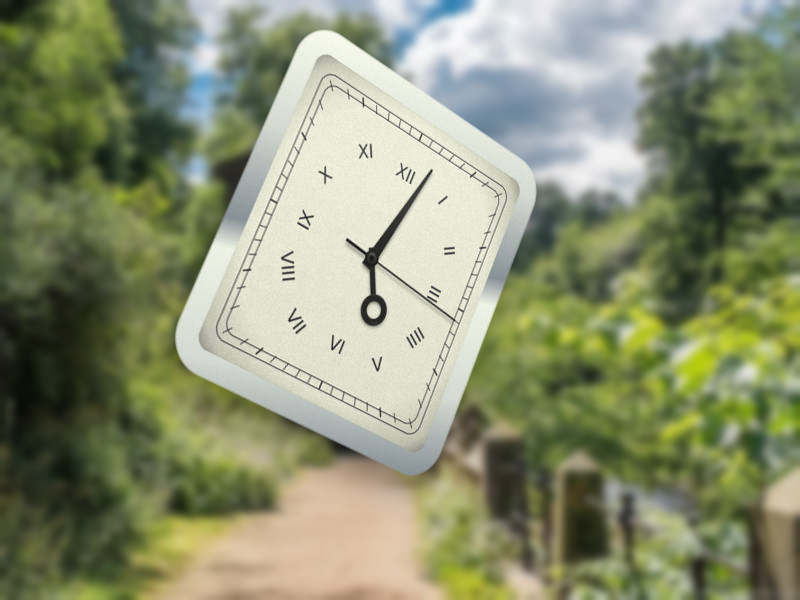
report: 5h02m16s
